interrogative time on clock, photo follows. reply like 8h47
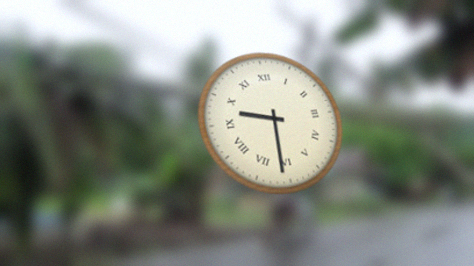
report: 9h31
